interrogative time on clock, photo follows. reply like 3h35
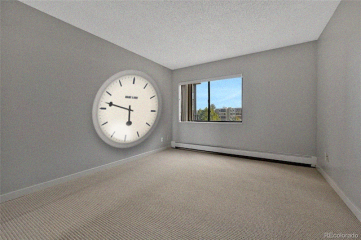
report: 5h47
